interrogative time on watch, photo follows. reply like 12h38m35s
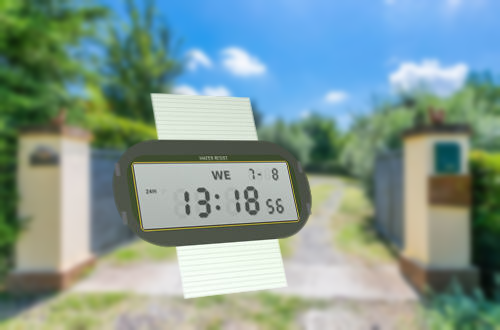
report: 13h18m56s
